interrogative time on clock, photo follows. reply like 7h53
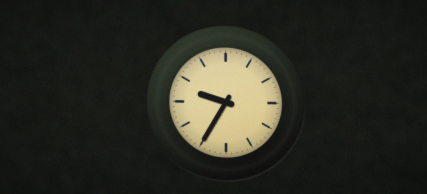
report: 9h35
